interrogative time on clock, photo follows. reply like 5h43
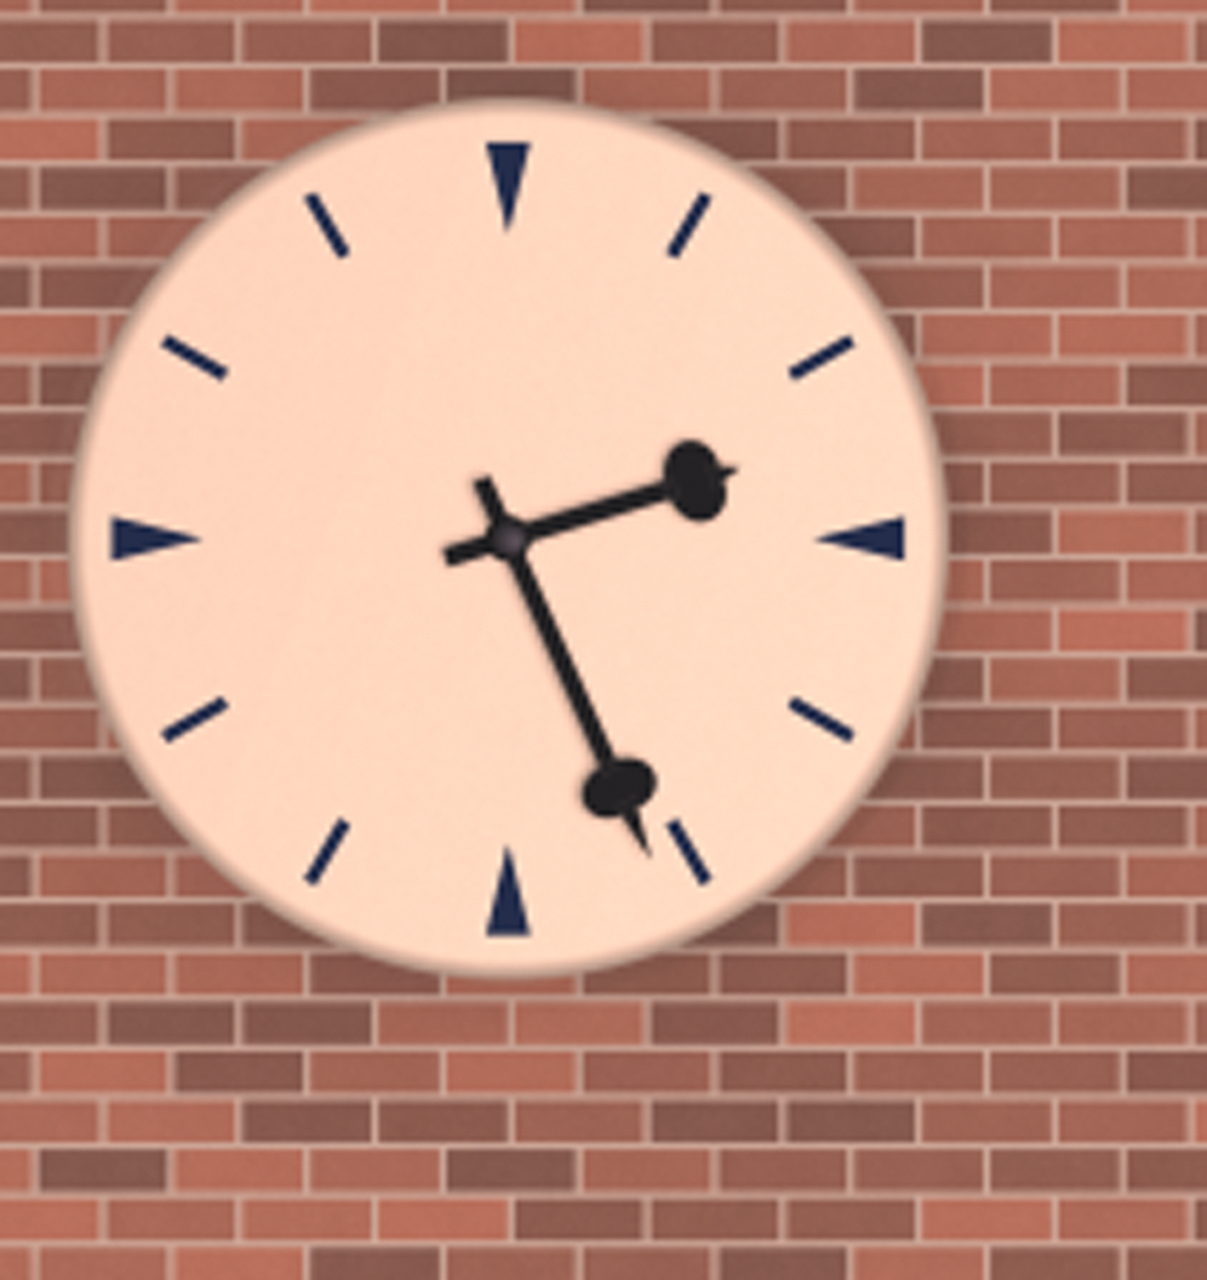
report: 2h26
